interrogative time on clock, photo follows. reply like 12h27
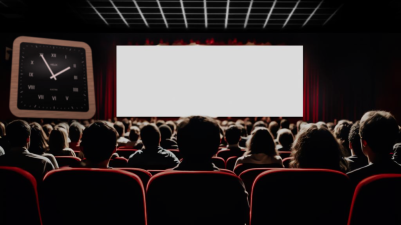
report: 1h55
